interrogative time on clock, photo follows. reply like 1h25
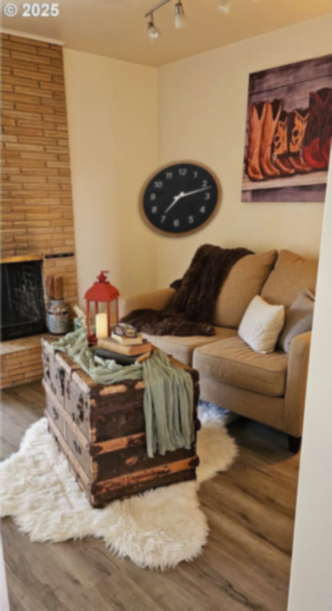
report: 7h12
